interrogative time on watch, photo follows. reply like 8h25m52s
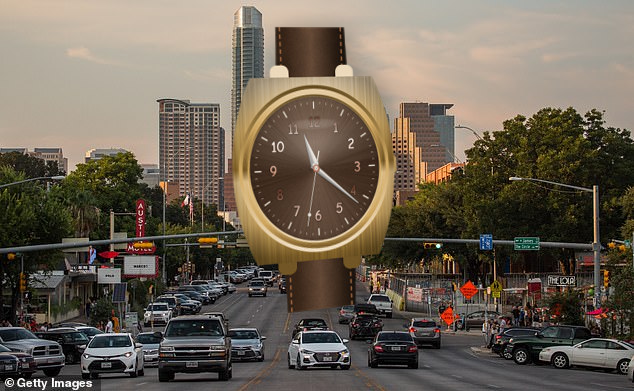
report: 11h21m32s
